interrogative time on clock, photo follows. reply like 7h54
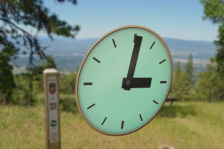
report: 3h01
